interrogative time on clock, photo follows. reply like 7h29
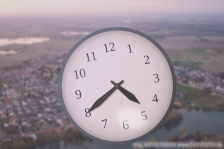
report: 4h40
